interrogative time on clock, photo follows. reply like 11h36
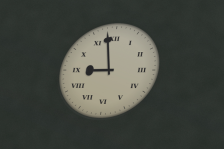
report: 8h58
